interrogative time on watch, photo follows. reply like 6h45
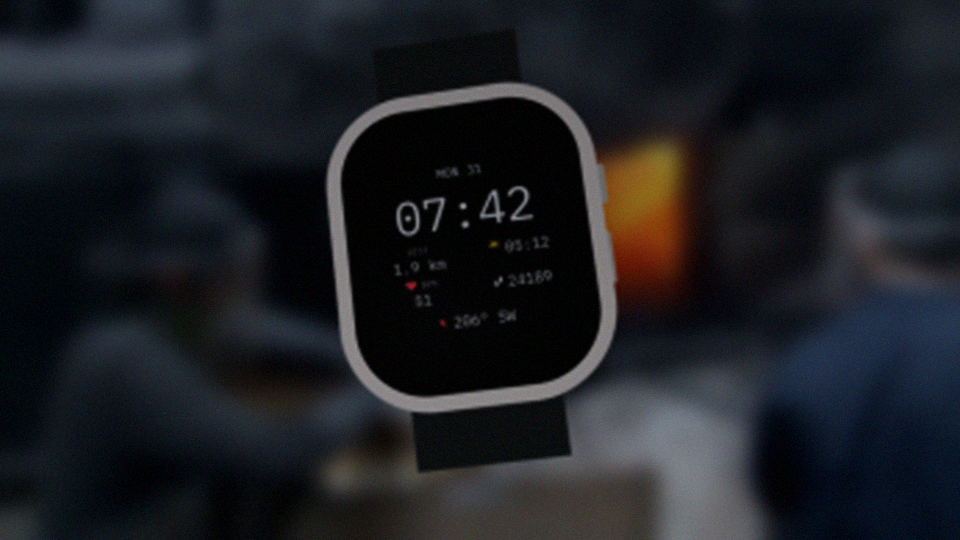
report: 7h42
